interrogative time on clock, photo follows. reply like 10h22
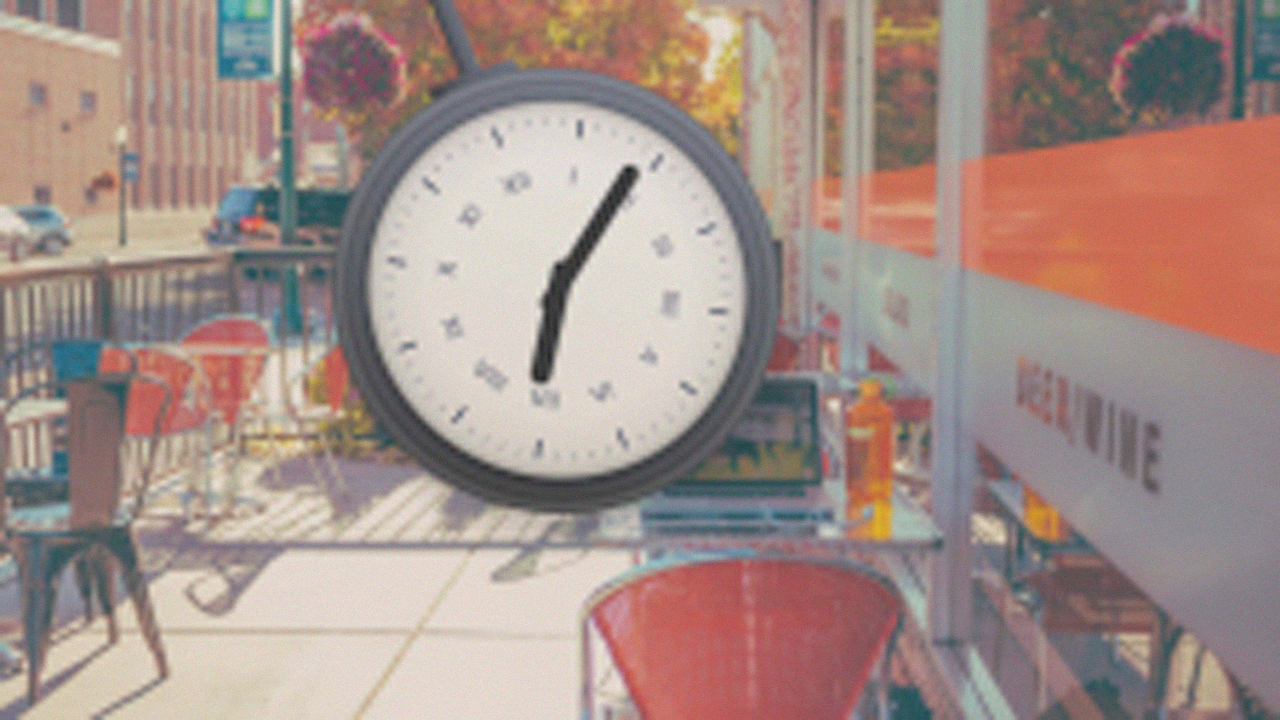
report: 7h09
